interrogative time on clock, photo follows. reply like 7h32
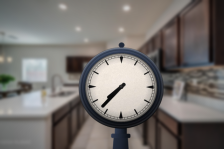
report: 7h37
